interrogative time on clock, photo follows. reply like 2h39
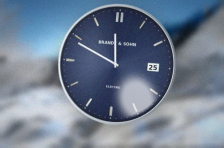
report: 11h49
